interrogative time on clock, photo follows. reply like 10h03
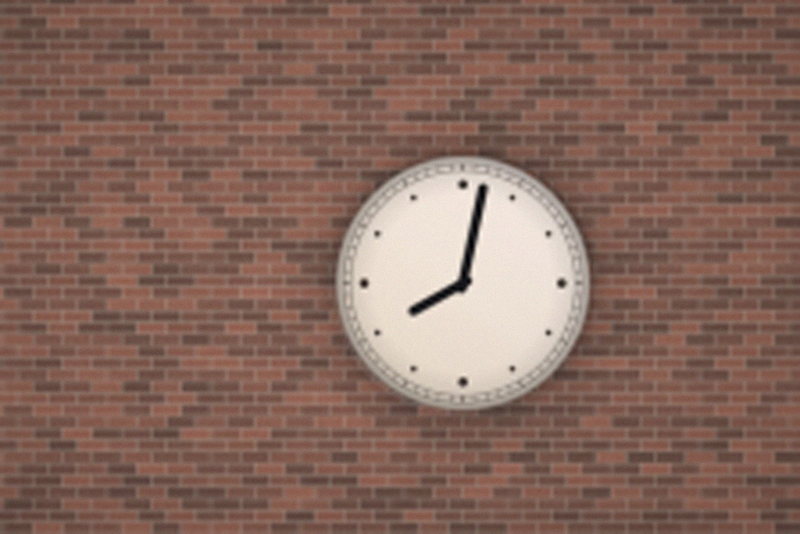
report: 8h02
